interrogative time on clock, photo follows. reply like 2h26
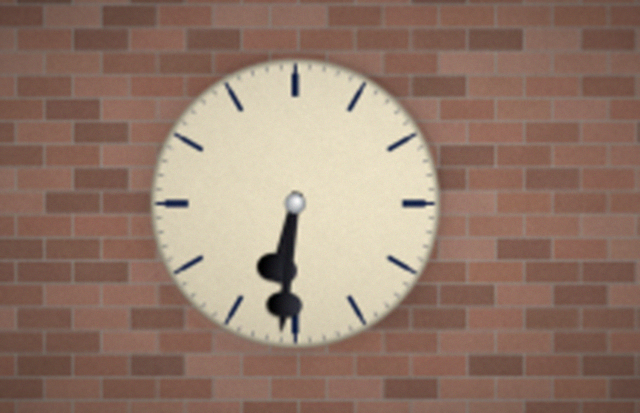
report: 6h31
